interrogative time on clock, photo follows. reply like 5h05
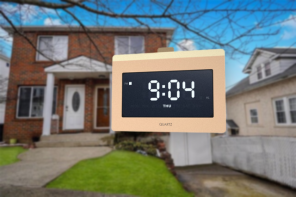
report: 9h04
